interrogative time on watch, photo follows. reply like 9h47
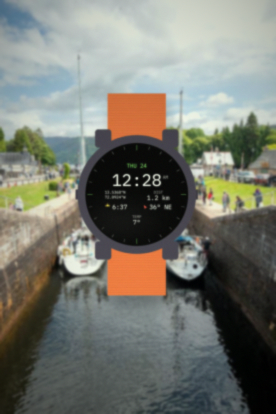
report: 12h28
